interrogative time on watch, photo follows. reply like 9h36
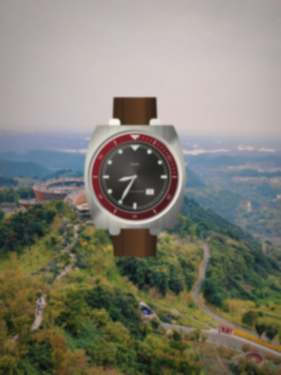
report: 8h35
